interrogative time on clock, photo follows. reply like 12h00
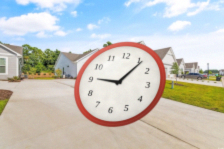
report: 9h06
